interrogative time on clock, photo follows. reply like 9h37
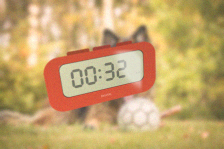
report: 0h32
